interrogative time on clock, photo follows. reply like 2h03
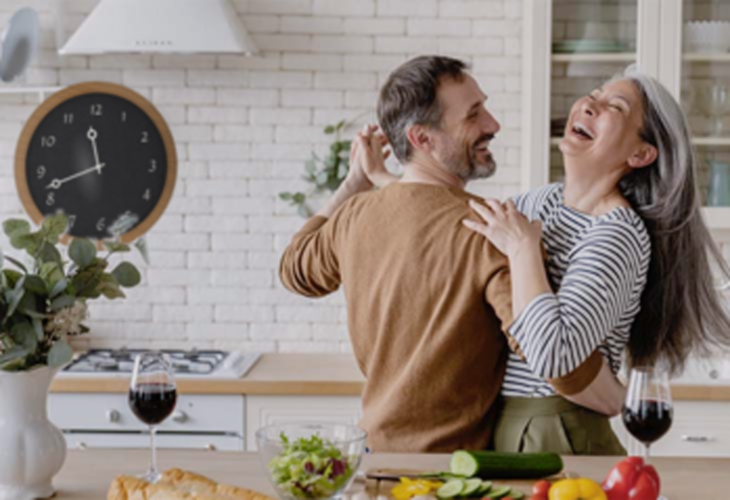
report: 11h42
